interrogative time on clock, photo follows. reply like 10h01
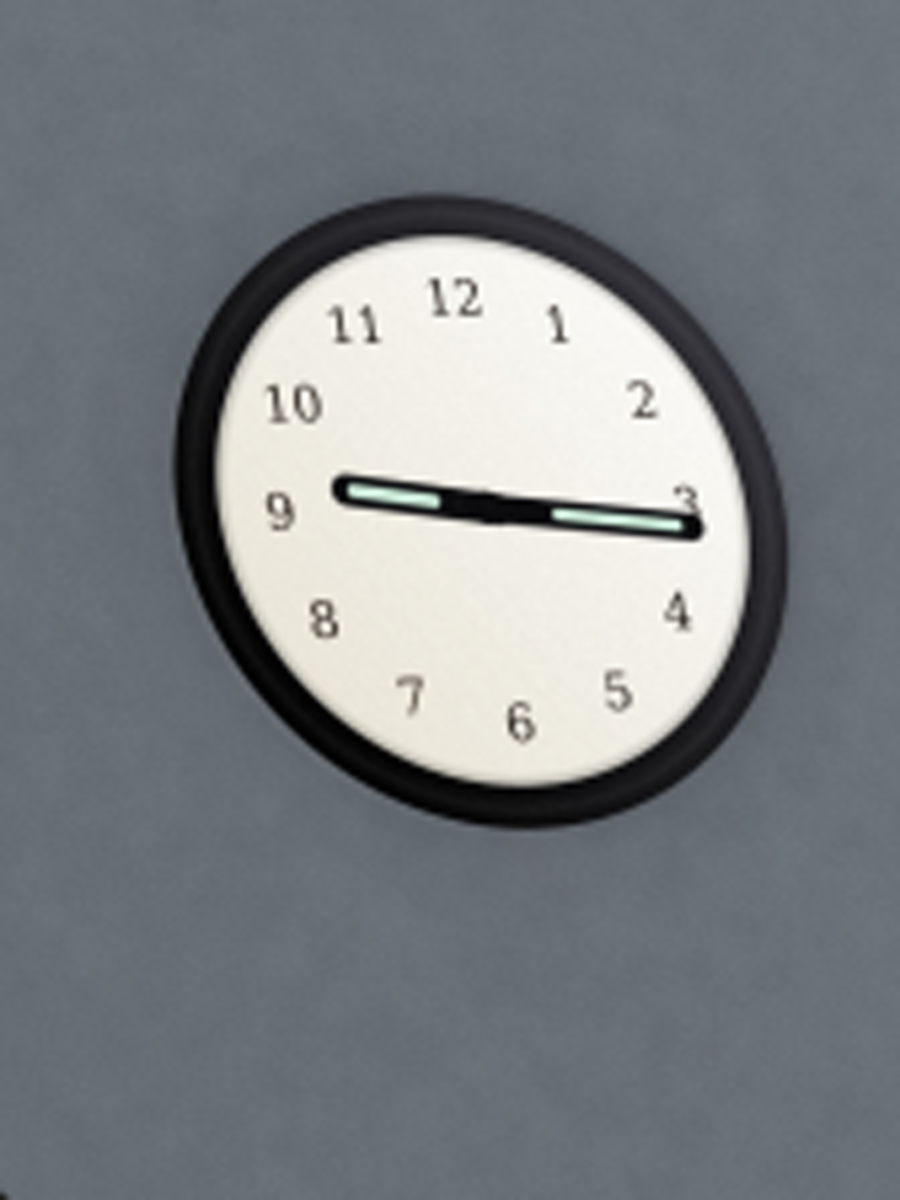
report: 9h16
